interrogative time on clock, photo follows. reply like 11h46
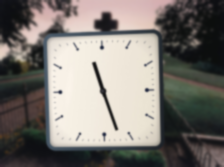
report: 11h27
